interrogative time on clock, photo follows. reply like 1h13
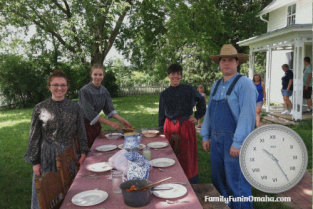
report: 10h25
